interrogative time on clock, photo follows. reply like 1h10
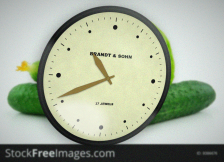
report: 10h41
